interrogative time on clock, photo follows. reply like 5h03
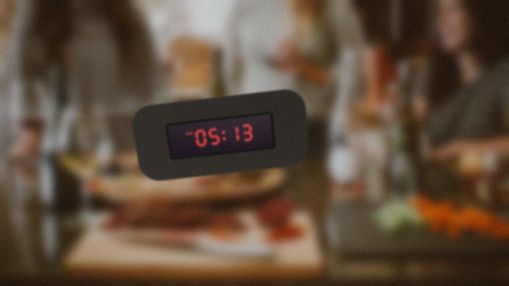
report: 5h13
